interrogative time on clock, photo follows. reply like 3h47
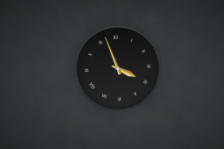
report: 3h57
